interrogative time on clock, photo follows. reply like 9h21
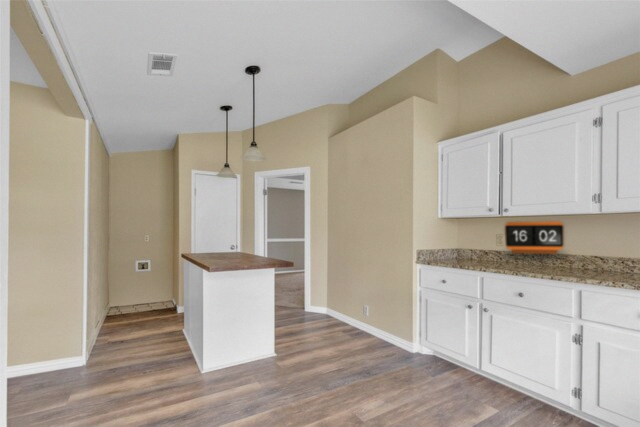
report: 16h02
